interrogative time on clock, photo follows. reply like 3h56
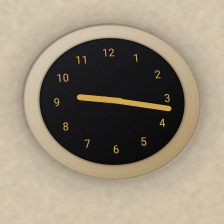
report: 9h17
